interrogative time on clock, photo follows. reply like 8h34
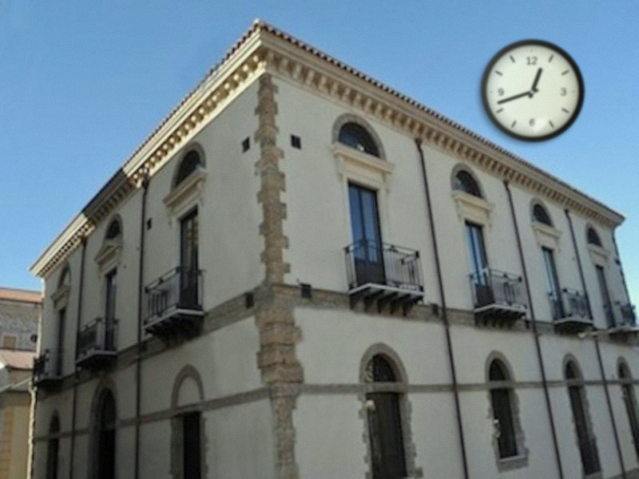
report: 12h42
